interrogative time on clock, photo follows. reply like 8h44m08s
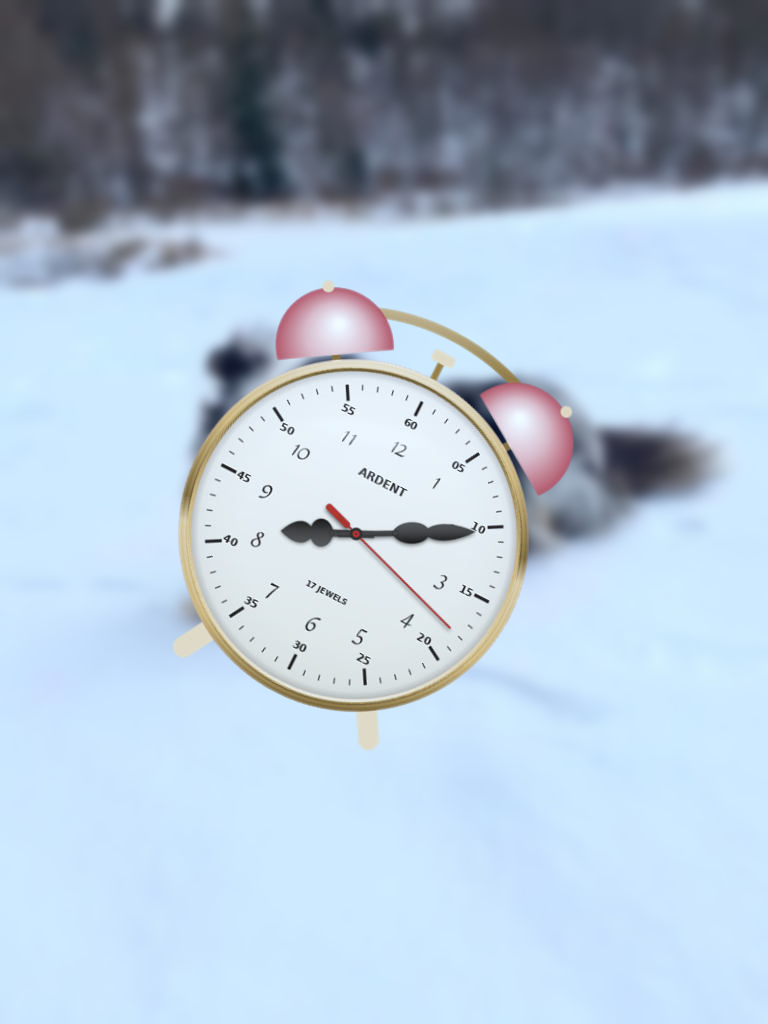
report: 8h10m18s
